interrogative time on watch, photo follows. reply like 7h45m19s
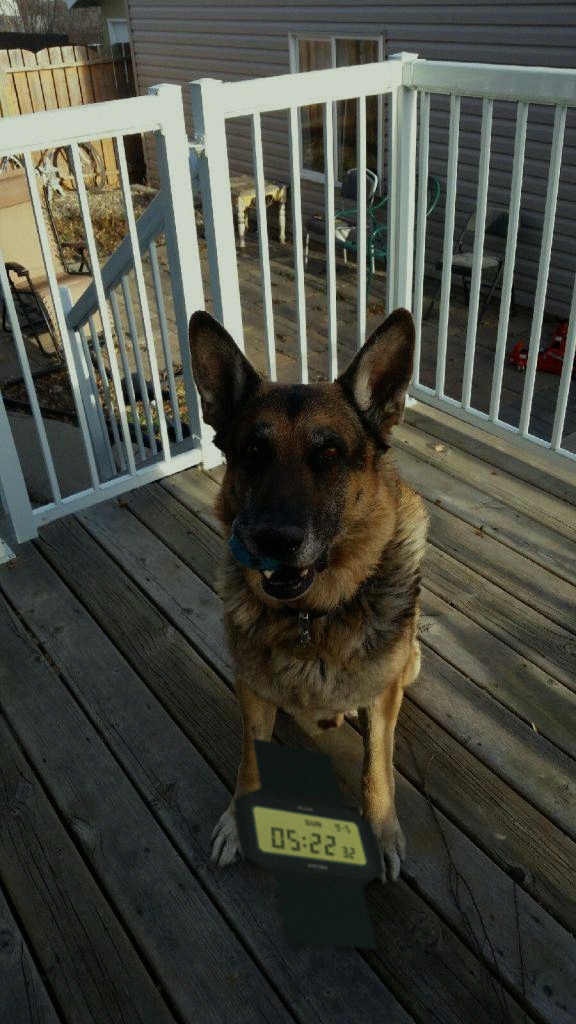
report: 5h22m32s
